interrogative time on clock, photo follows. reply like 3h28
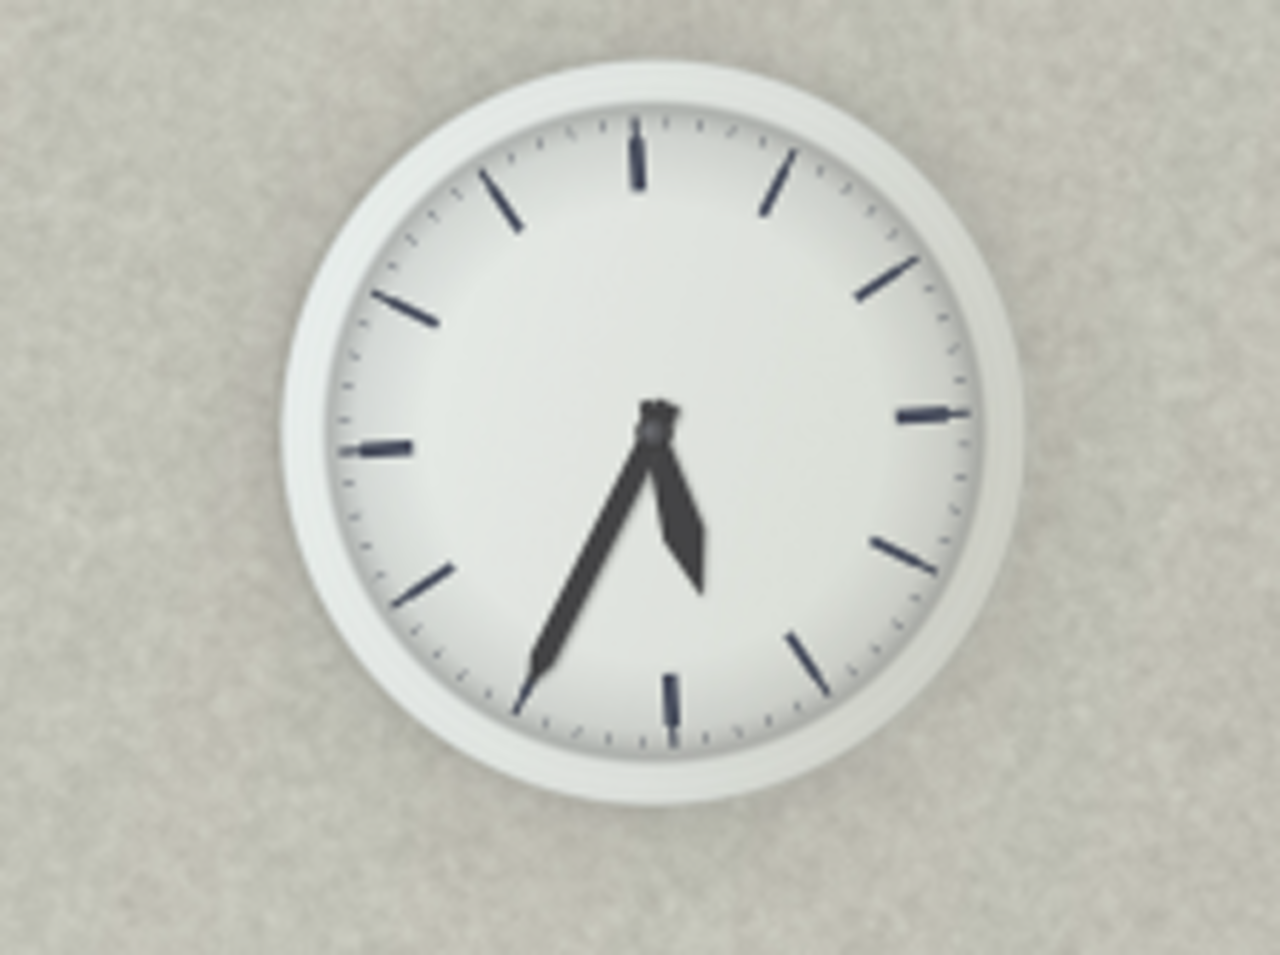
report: 5h35
